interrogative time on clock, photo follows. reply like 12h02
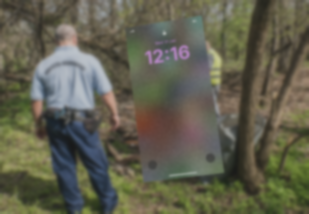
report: 12h16
